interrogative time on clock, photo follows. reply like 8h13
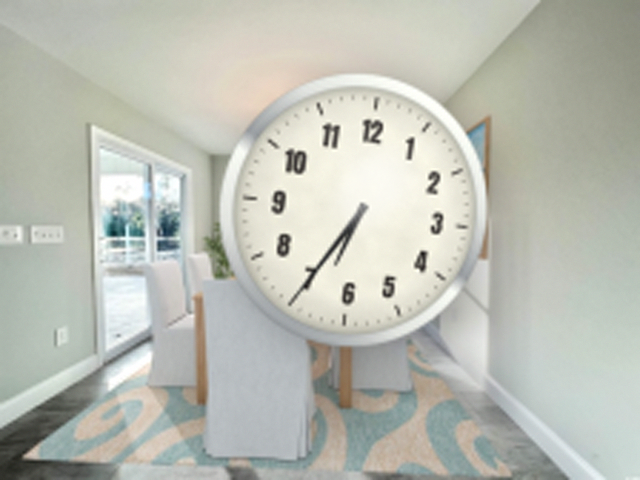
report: 6h35
